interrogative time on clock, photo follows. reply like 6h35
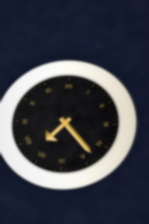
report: 7h23
